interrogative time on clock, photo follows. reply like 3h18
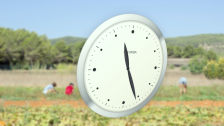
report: 11h26
